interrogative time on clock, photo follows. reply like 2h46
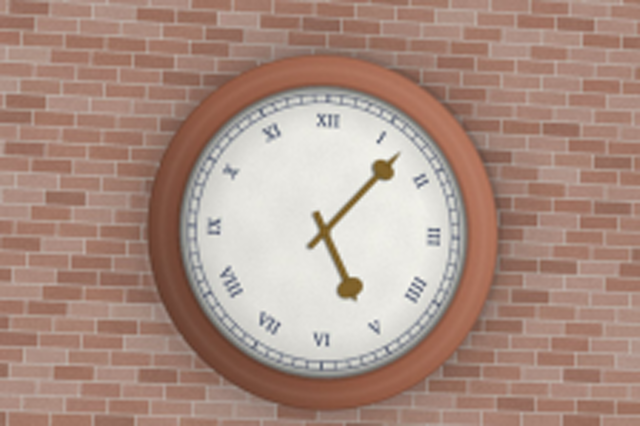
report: 5h07
